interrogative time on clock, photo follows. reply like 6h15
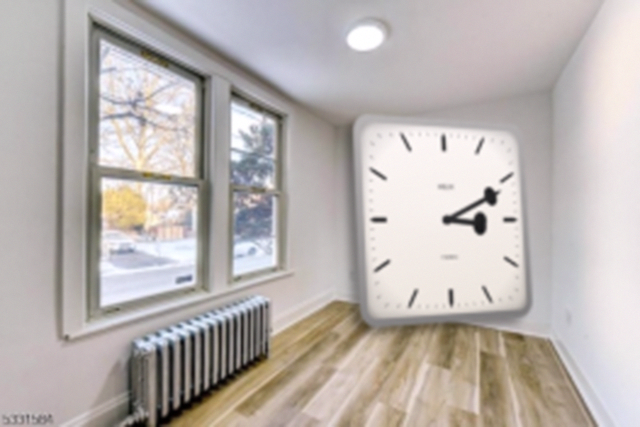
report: 3h11
